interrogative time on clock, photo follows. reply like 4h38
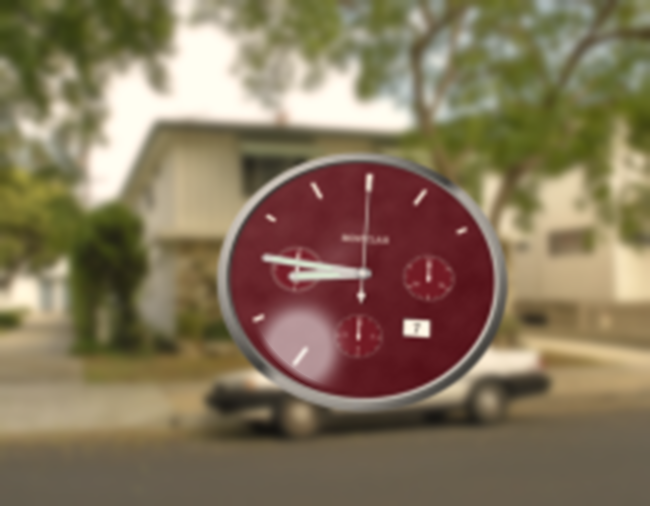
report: 8h46
